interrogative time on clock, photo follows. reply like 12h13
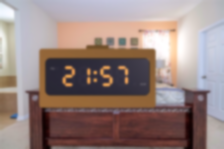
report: 21h57
